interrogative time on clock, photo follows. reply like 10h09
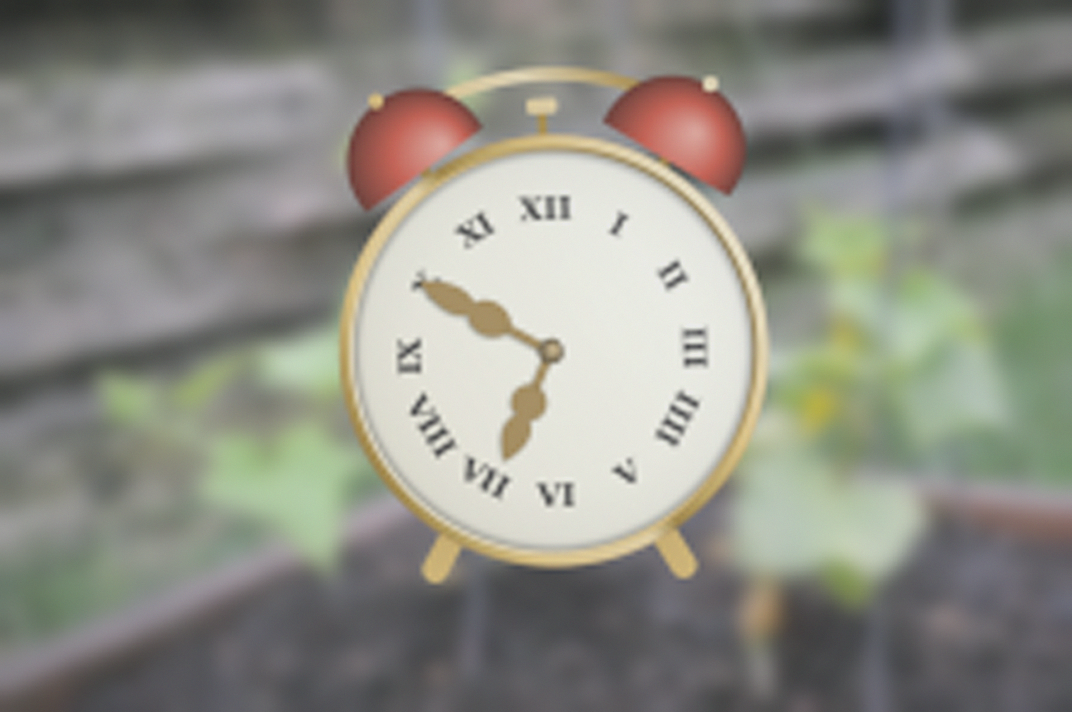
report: 6h50
